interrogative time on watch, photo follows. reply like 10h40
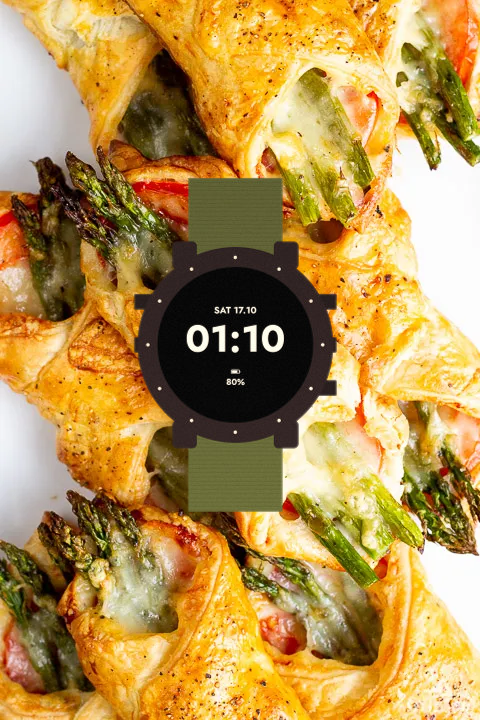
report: 1h10
